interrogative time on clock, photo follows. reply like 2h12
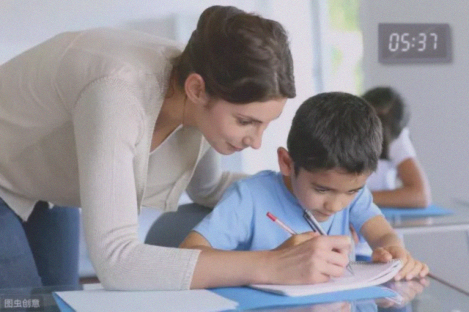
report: 5h37
